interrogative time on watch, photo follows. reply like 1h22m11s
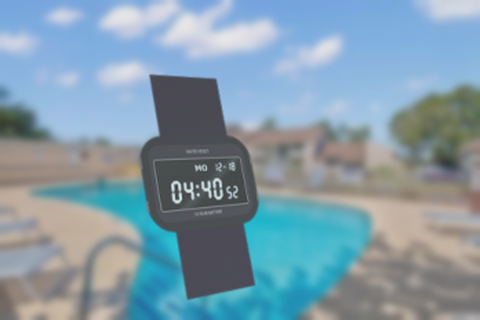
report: 4h40m52s
